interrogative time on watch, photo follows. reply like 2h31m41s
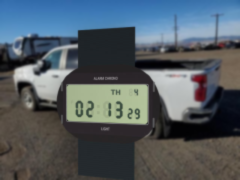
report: 2h13m29s
